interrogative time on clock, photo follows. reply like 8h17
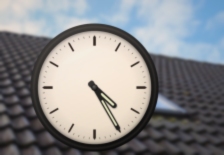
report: 4h25
